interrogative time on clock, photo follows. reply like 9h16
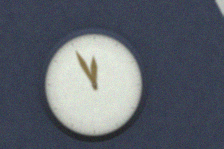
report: 11h55
